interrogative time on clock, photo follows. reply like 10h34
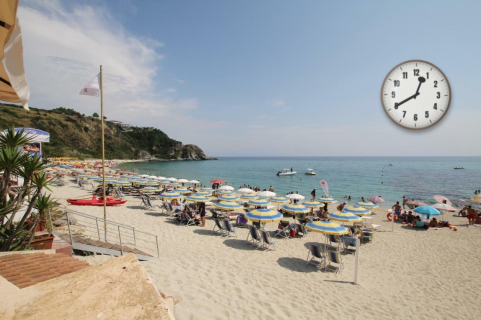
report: 12h40
